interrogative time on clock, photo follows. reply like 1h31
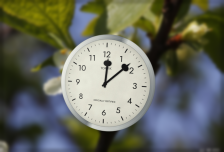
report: 12h08
